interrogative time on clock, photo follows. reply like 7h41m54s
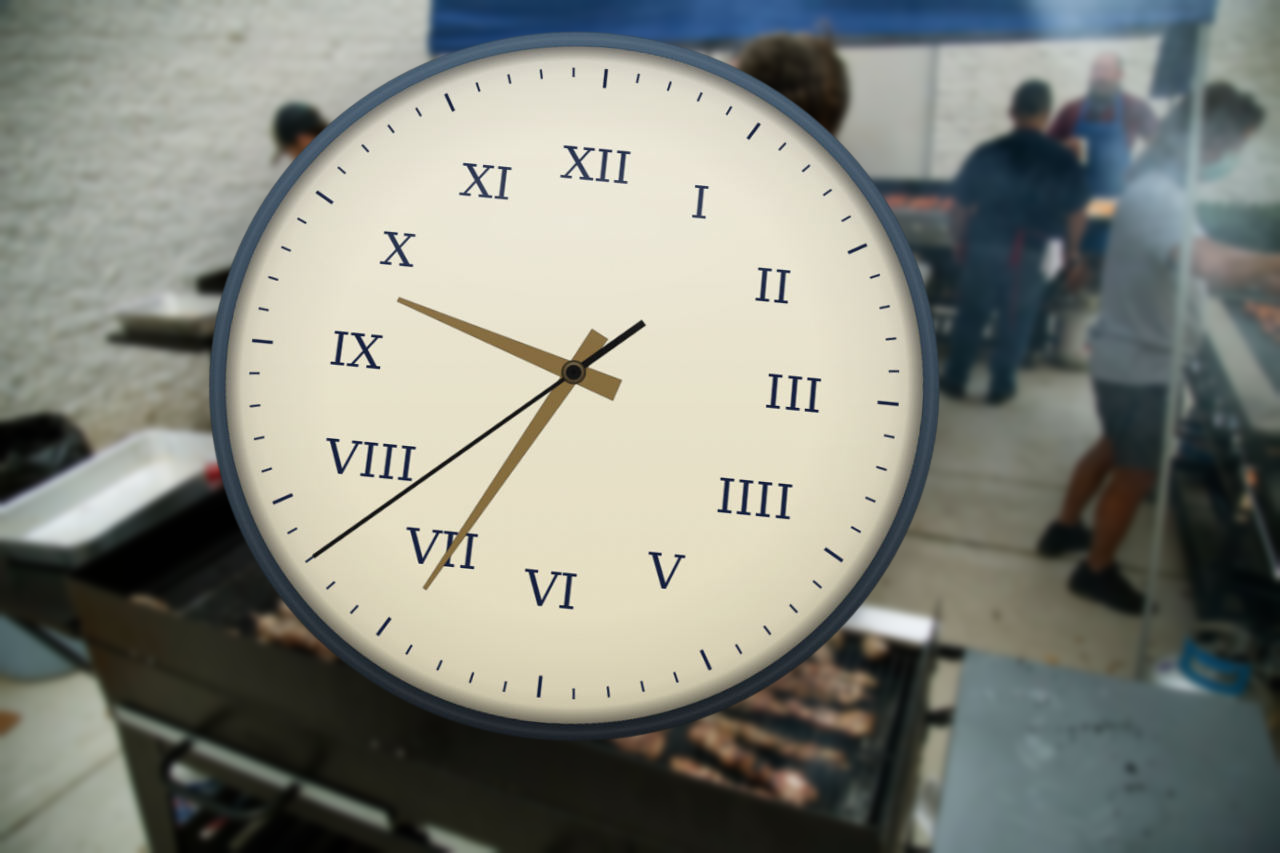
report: 9h34m38s
